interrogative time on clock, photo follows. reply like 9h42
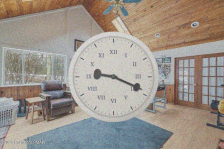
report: 9h19
